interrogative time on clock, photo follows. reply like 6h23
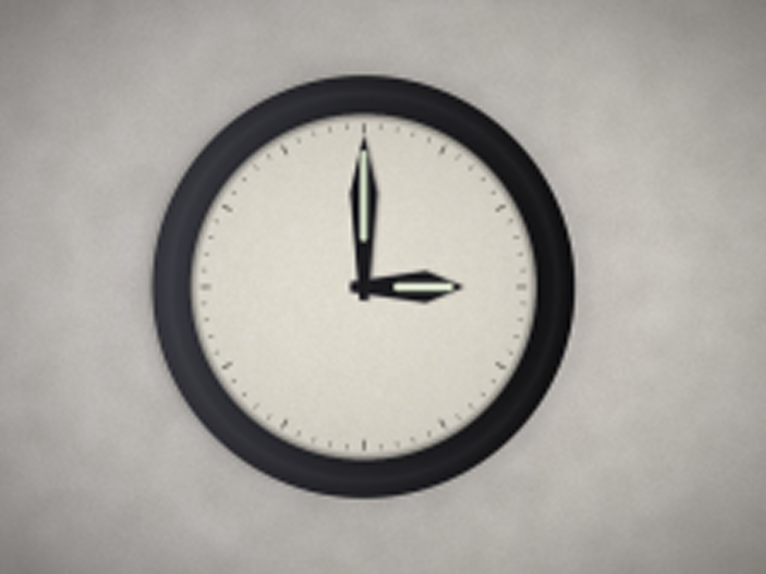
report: 3h00
